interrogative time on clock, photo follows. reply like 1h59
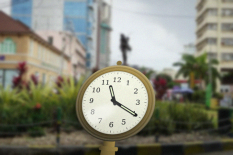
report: 11h20
